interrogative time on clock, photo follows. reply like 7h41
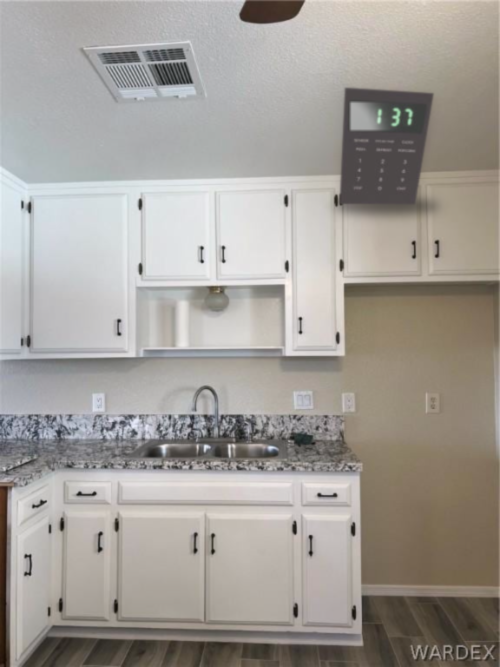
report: 1h37
